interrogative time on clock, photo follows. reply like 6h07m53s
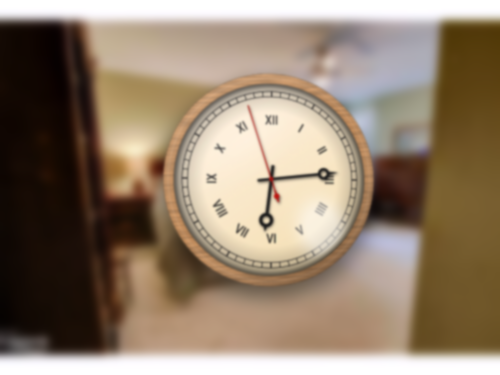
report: 6h13m57s
